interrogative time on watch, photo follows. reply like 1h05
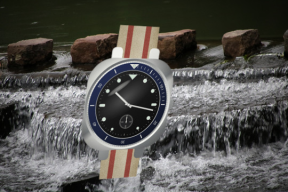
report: 10h17
